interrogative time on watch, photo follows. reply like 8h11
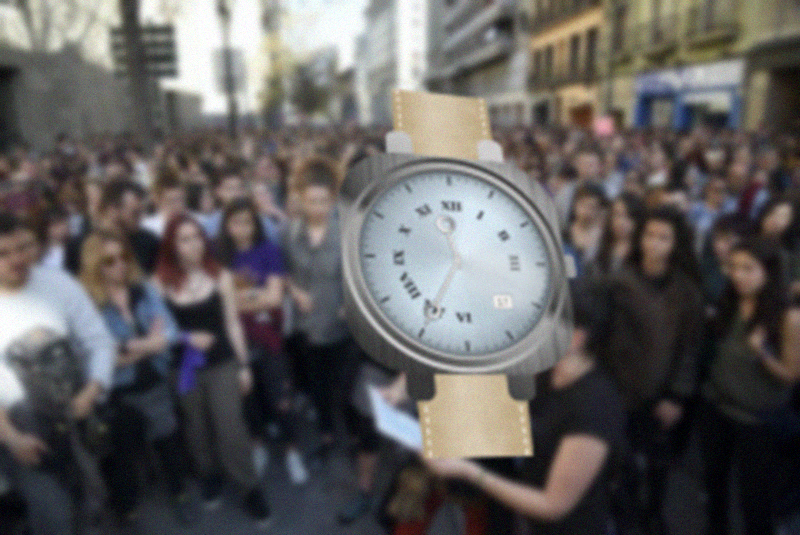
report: 11h35
